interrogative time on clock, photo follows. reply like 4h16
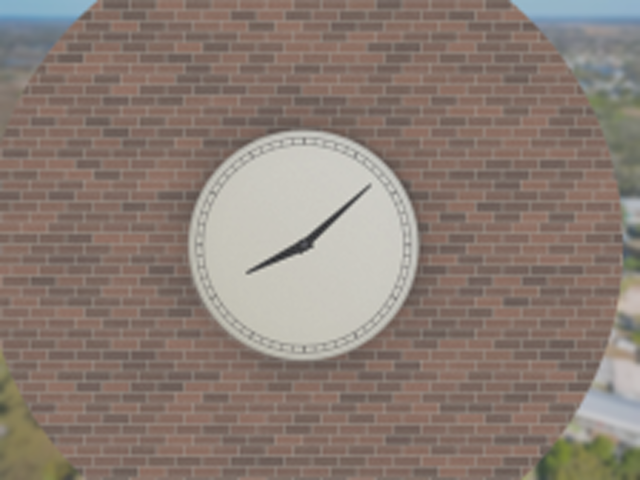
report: 8h08
